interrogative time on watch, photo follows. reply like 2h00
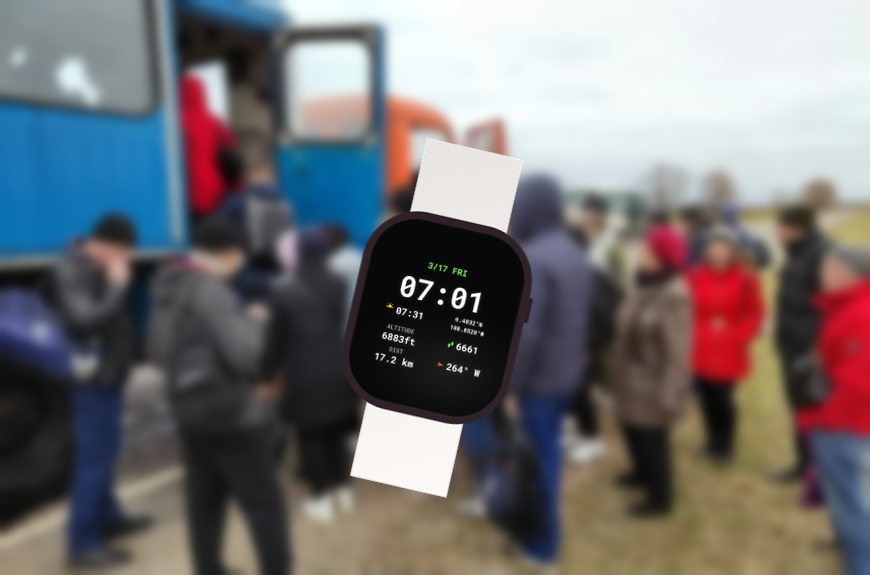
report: 7h01
